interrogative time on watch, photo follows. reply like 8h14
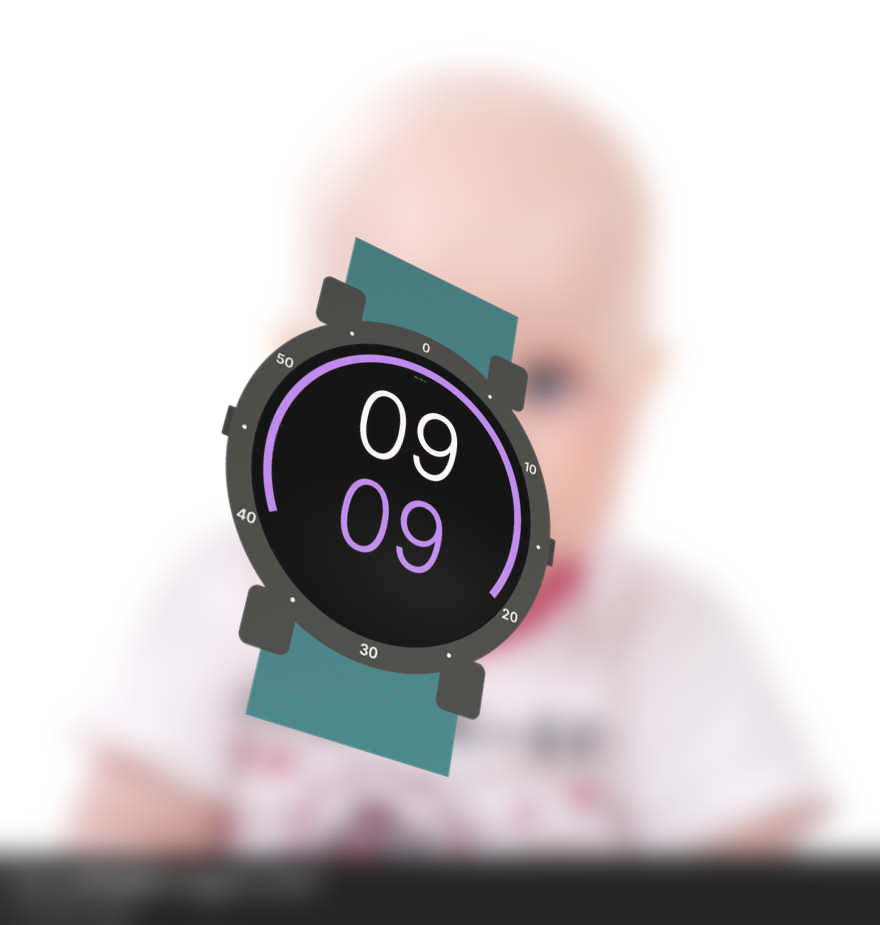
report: 9h09
